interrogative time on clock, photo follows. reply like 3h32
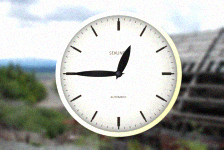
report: 12h45
